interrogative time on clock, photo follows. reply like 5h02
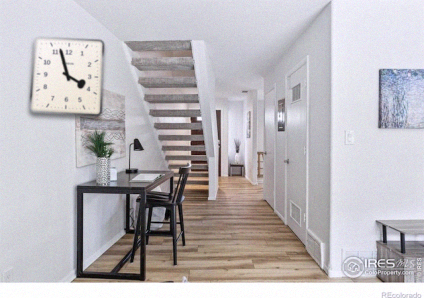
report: 3h57
